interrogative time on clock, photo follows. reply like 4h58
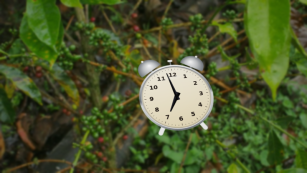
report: 6h58
